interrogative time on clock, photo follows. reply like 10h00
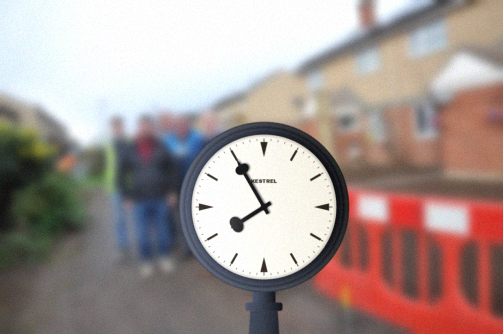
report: 7h55
